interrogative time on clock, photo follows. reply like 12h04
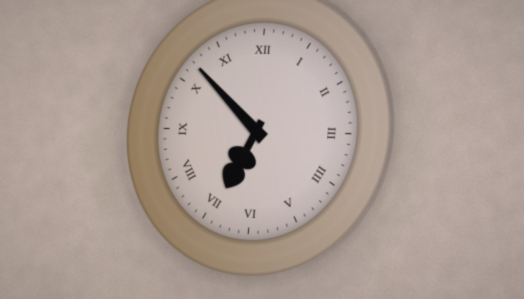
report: 6h52
